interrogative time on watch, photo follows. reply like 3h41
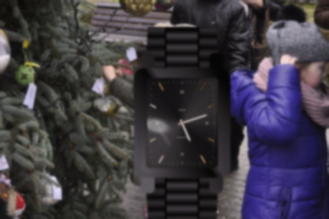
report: 5h12
